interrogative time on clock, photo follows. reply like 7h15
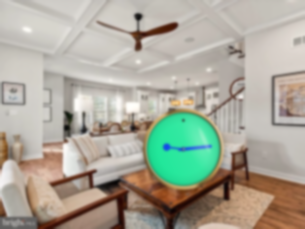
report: 9h14
